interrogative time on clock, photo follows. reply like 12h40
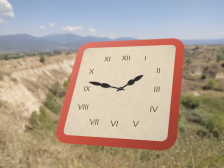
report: 1h47
